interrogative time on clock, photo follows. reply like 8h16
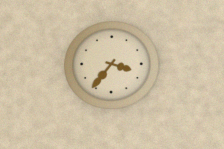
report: 3h36
